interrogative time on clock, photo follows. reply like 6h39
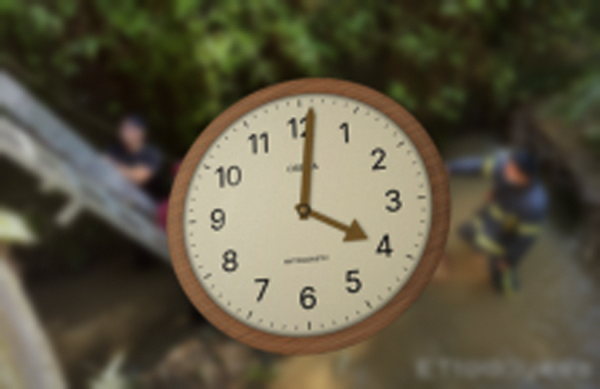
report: 4h01
